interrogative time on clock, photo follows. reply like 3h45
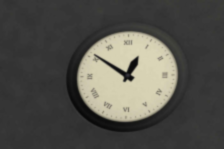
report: 12h51
